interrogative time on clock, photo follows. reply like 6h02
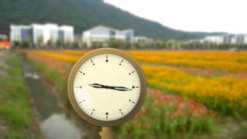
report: 9h16
